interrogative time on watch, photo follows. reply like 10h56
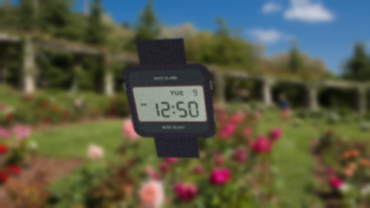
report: 12h50
